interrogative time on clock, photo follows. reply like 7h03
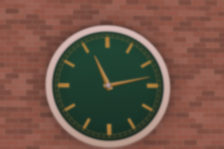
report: 11h13
